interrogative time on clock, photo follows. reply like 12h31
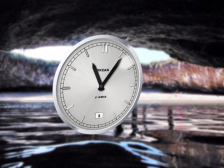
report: 11h06
